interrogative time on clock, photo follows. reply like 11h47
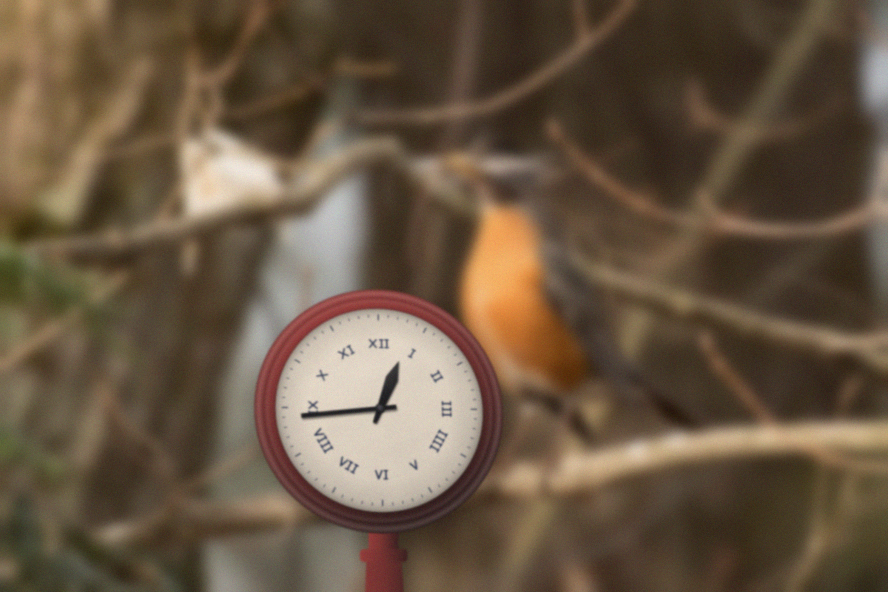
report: 12h44
